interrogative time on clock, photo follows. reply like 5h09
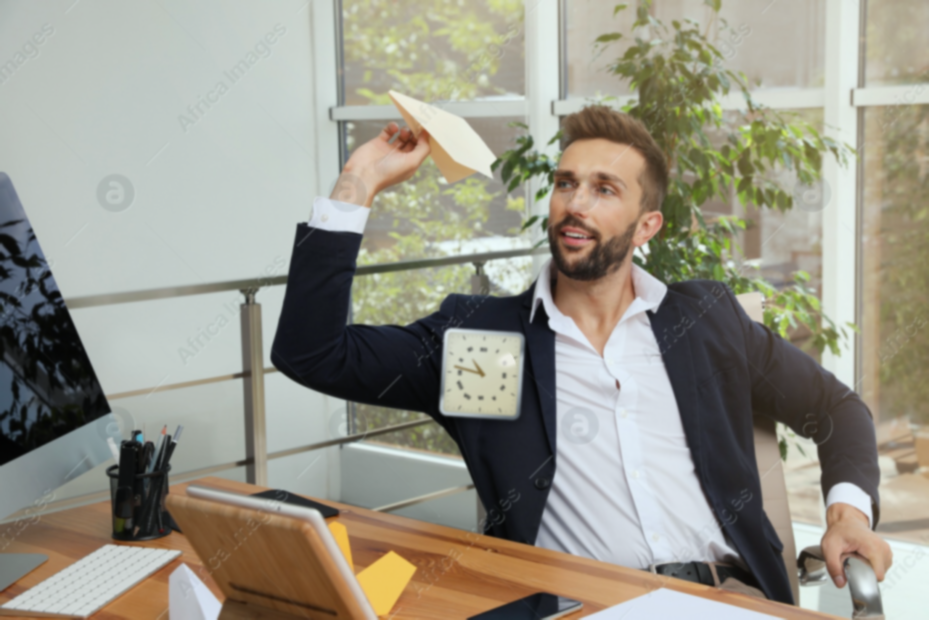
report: 10h47
